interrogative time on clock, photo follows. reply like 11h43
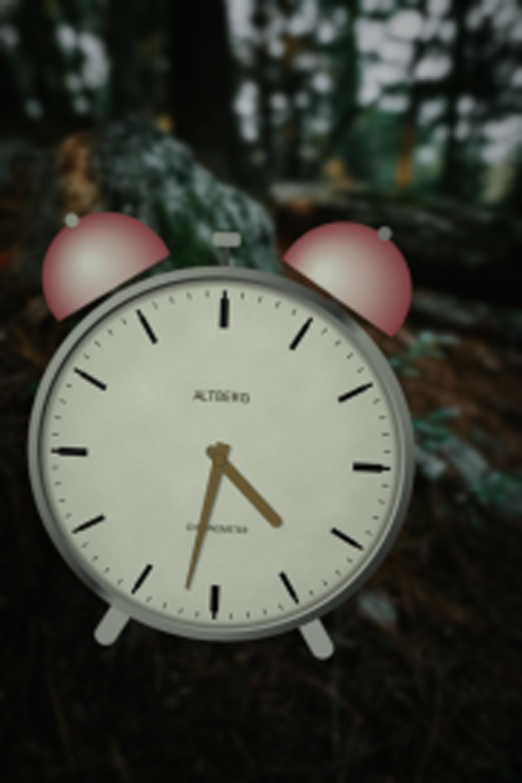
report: 4h32
